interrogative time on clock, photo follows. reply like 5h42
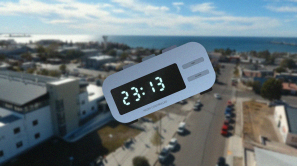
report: 23h13
